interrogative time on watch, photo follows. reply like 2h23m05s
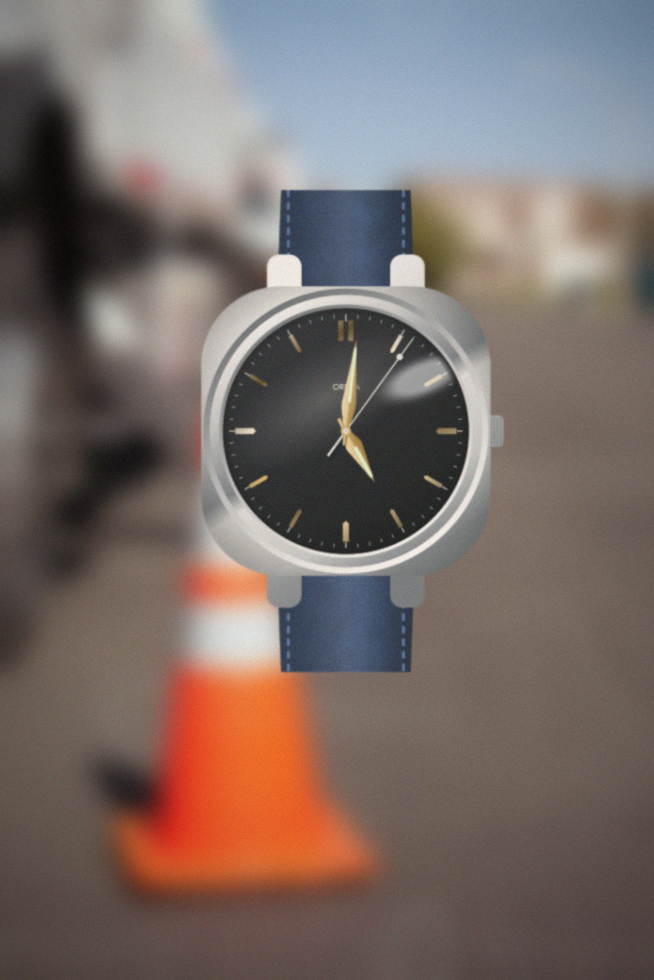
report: 5h01m06s
